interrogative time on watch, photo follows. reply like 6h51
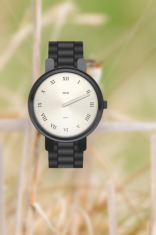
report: 2h11
